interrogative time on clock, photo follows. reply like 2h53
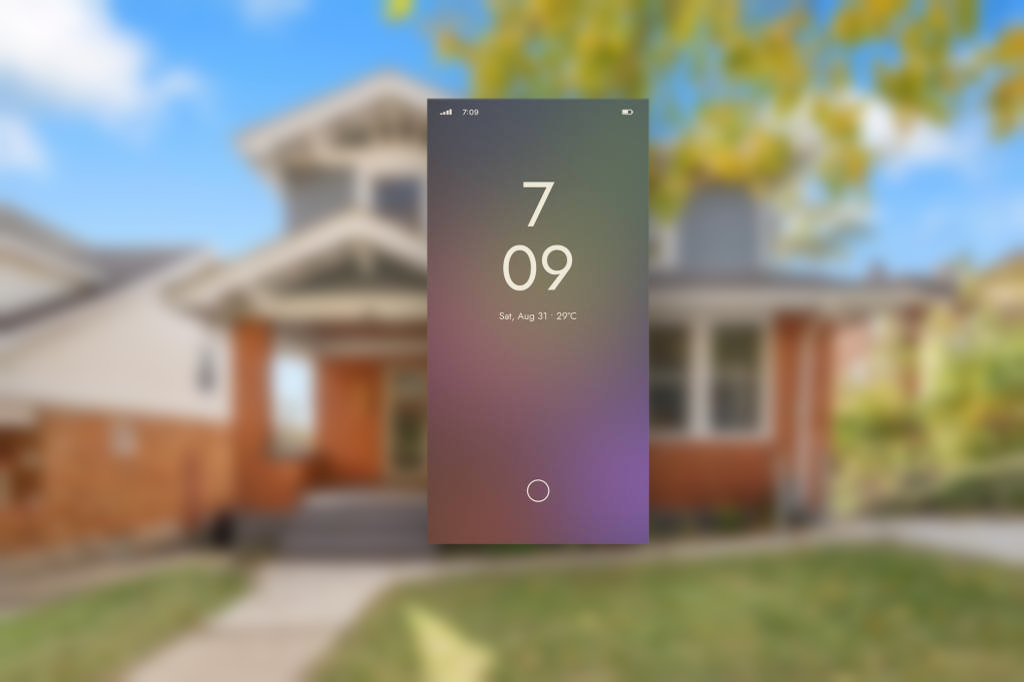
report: 7h09
